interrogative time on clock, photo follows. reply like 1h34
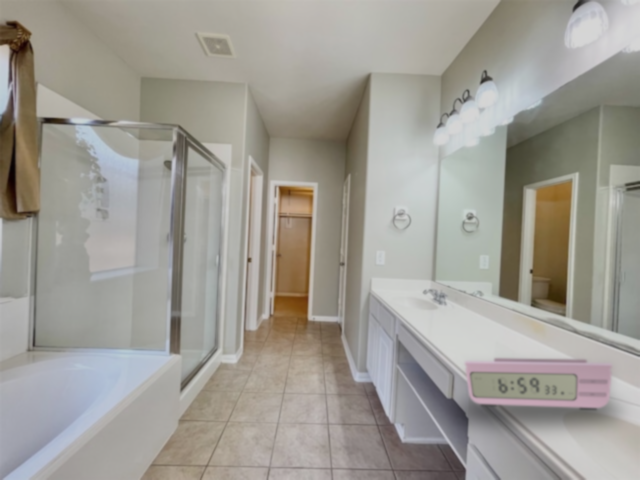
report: 6h59
